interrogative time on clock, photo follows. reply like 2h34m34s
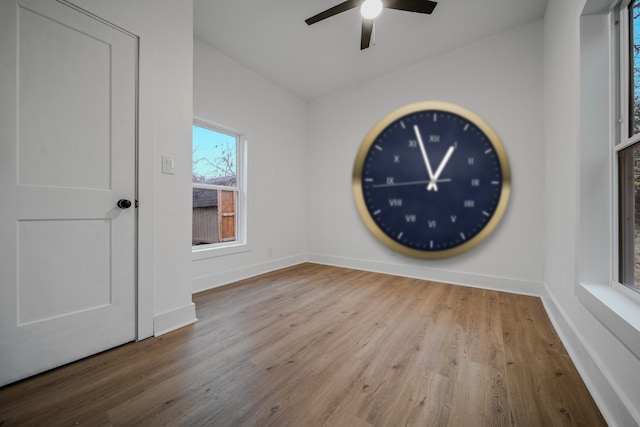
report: 12h56m44s
